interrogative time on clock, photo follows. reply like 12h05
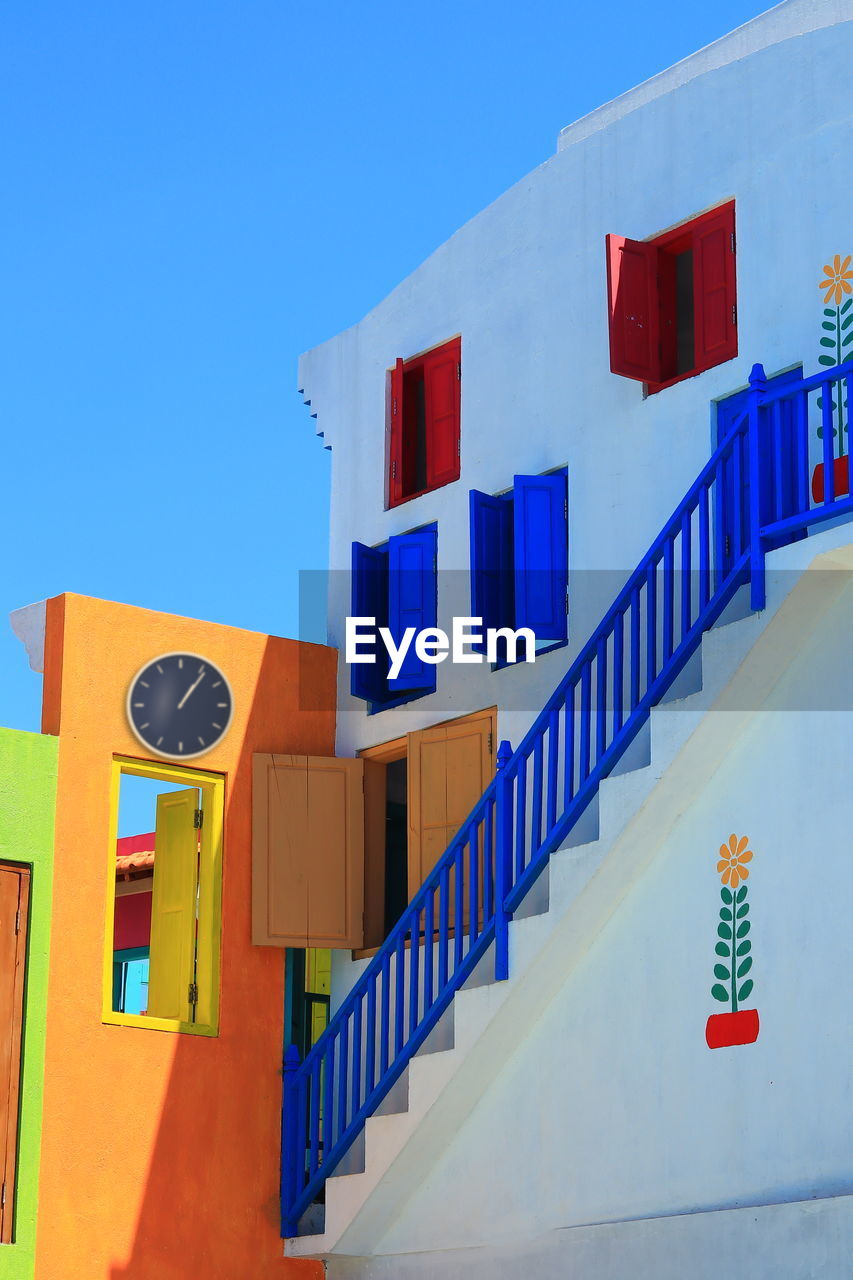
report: 1h06
